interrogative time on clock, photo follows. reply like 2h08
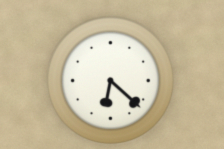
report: 6h22
